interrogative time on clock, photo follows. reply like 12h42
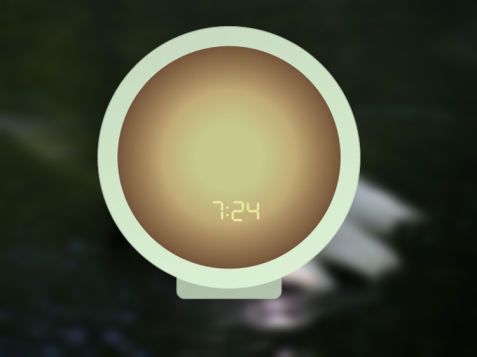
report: 7h24
